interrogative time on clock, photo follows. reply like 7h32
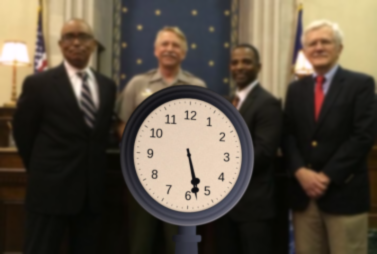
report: 5h28
